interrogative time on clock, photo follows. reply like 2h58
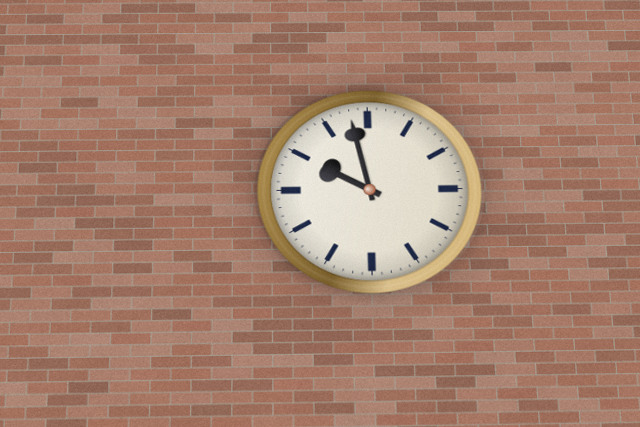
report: 9h58
